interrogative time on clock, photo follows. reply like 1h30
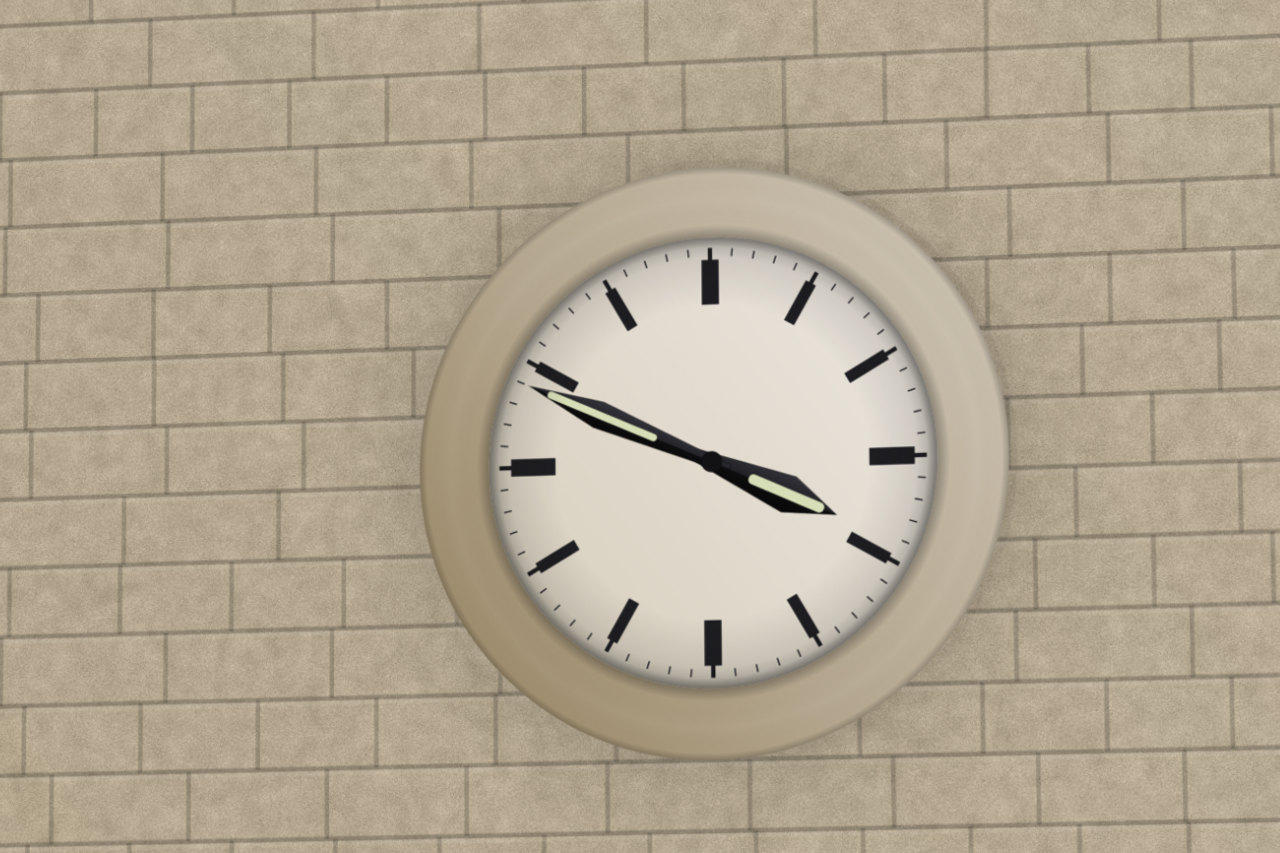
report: 3h49
